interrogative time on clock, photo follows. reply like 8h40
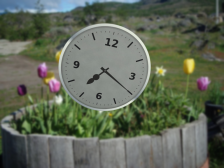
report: 7h20
